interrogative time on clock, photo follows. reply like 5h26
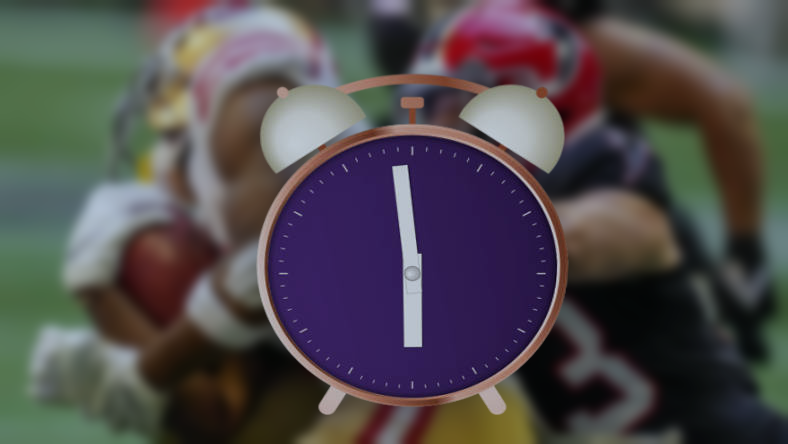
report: 5h59
